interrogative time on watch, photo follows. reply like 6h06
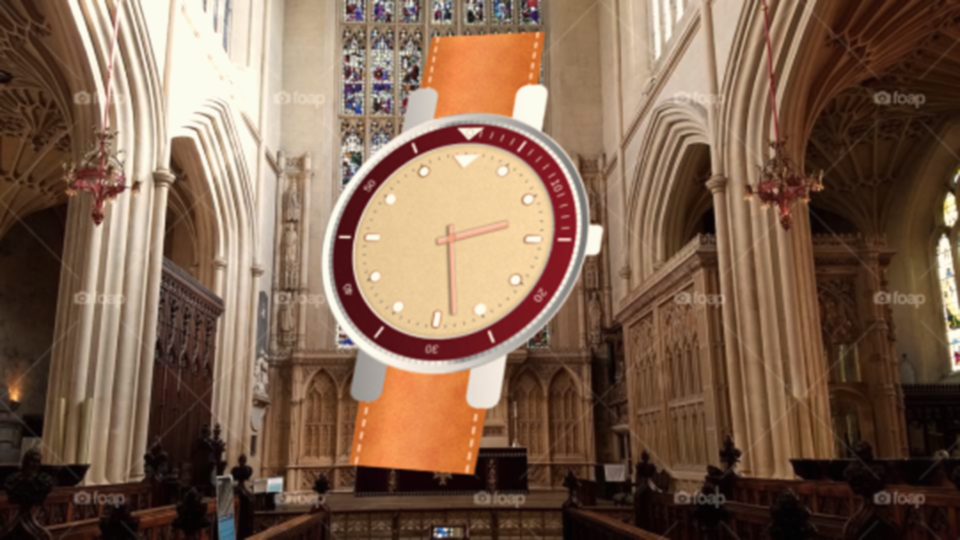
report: 2h28
